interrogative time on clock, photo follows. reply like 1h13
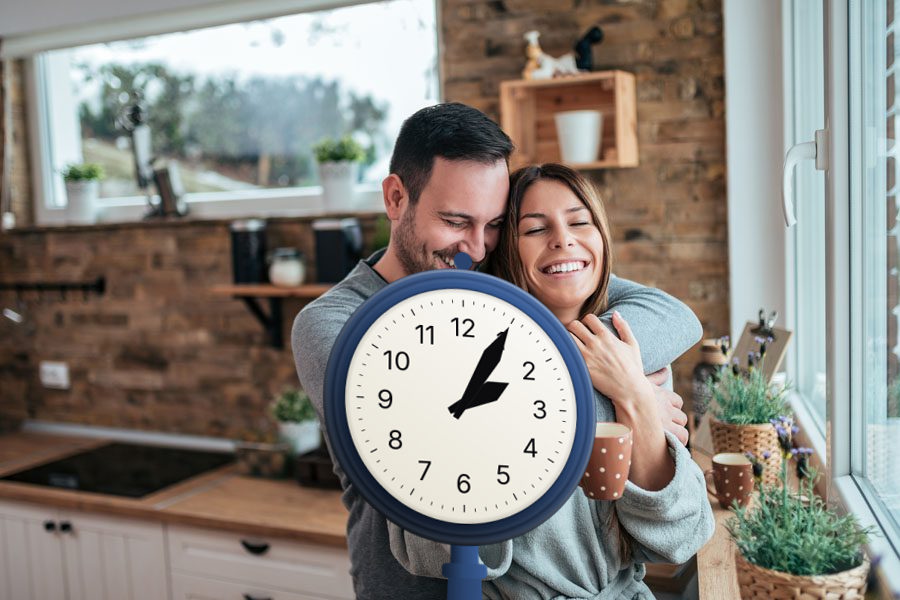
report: 2h05
